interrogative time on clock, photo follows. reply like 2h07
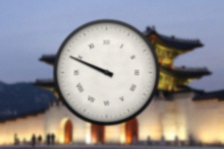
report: 9h49
